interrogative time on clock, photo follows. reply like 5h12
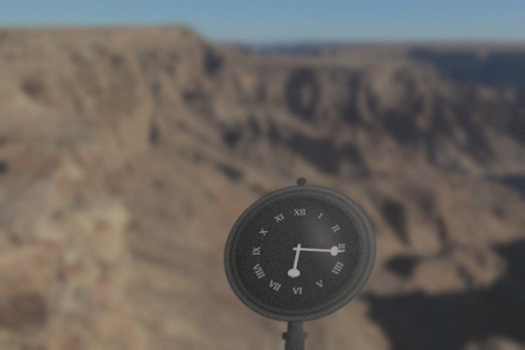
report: 6h16
